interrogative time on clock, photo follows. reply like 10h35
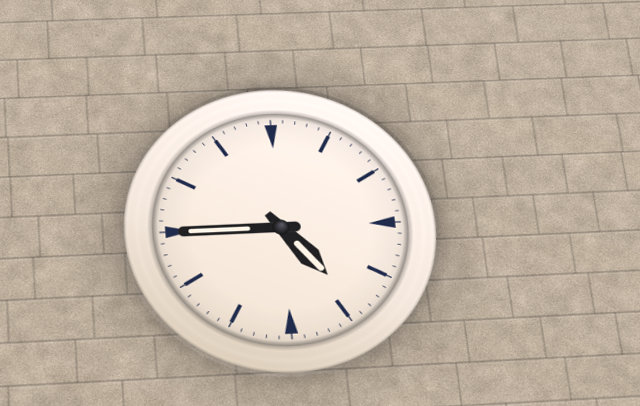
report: 4h45
